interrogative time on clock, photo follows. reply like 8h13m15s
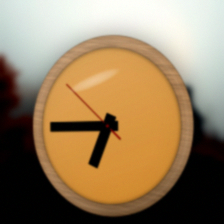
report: 6h44m52s
